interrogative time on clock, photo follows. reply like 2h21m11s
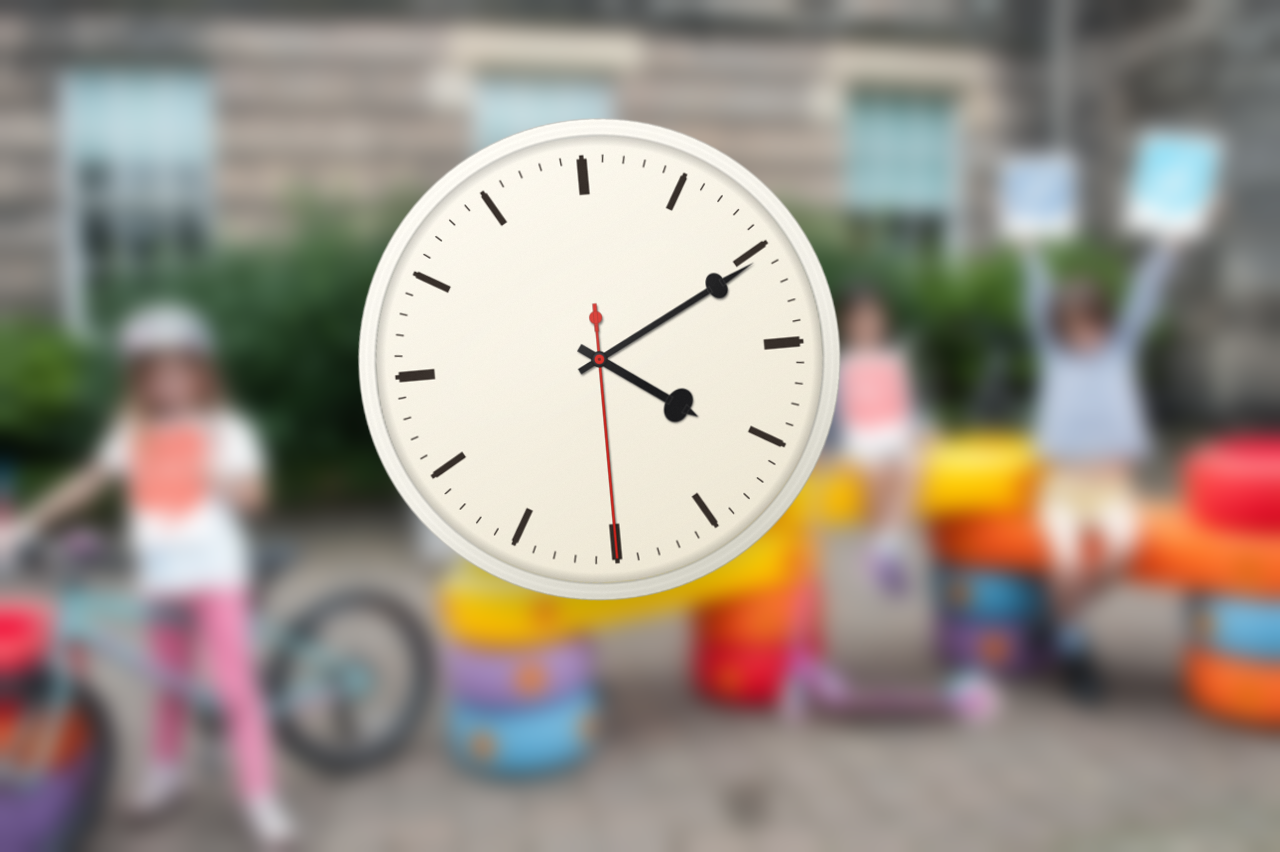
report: 4h10m30s
